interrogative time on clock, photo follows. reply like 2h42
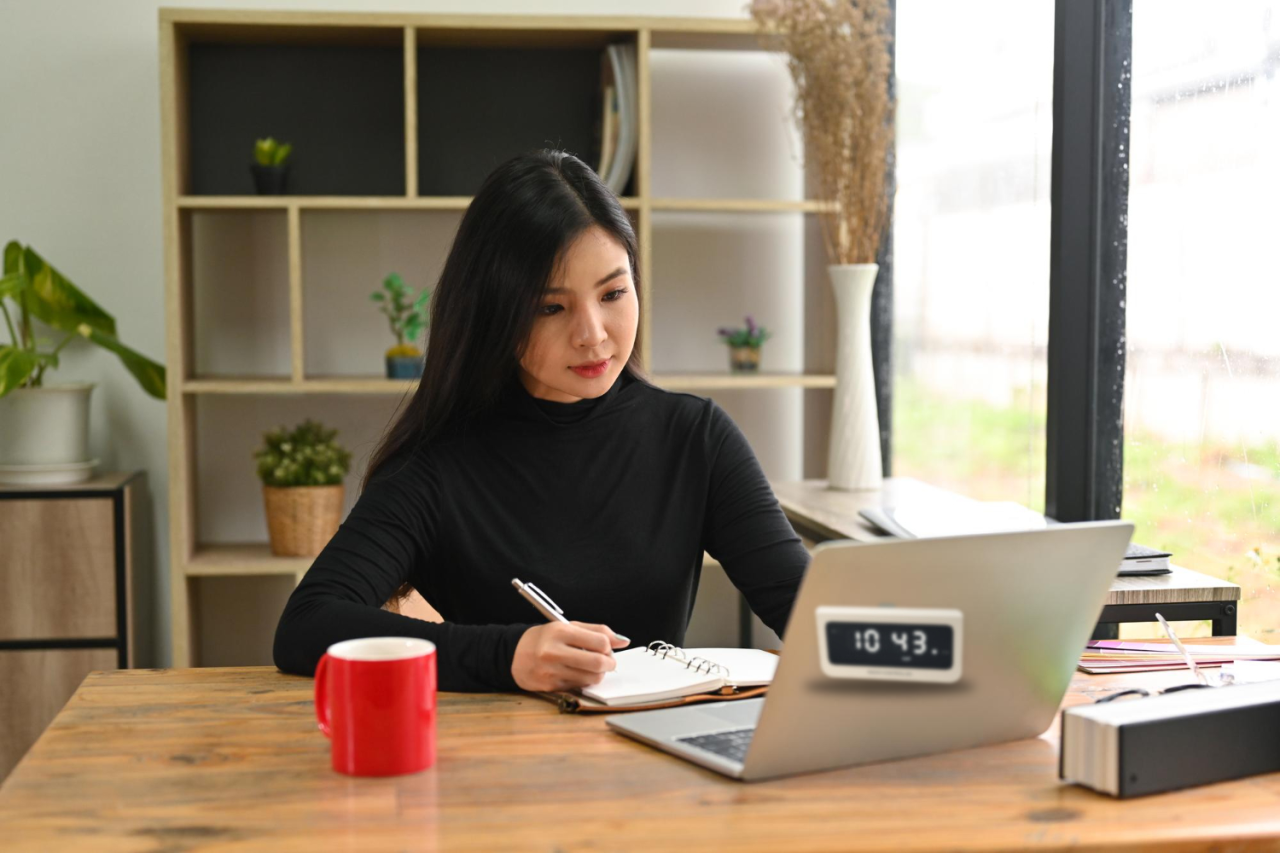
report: 10h43
